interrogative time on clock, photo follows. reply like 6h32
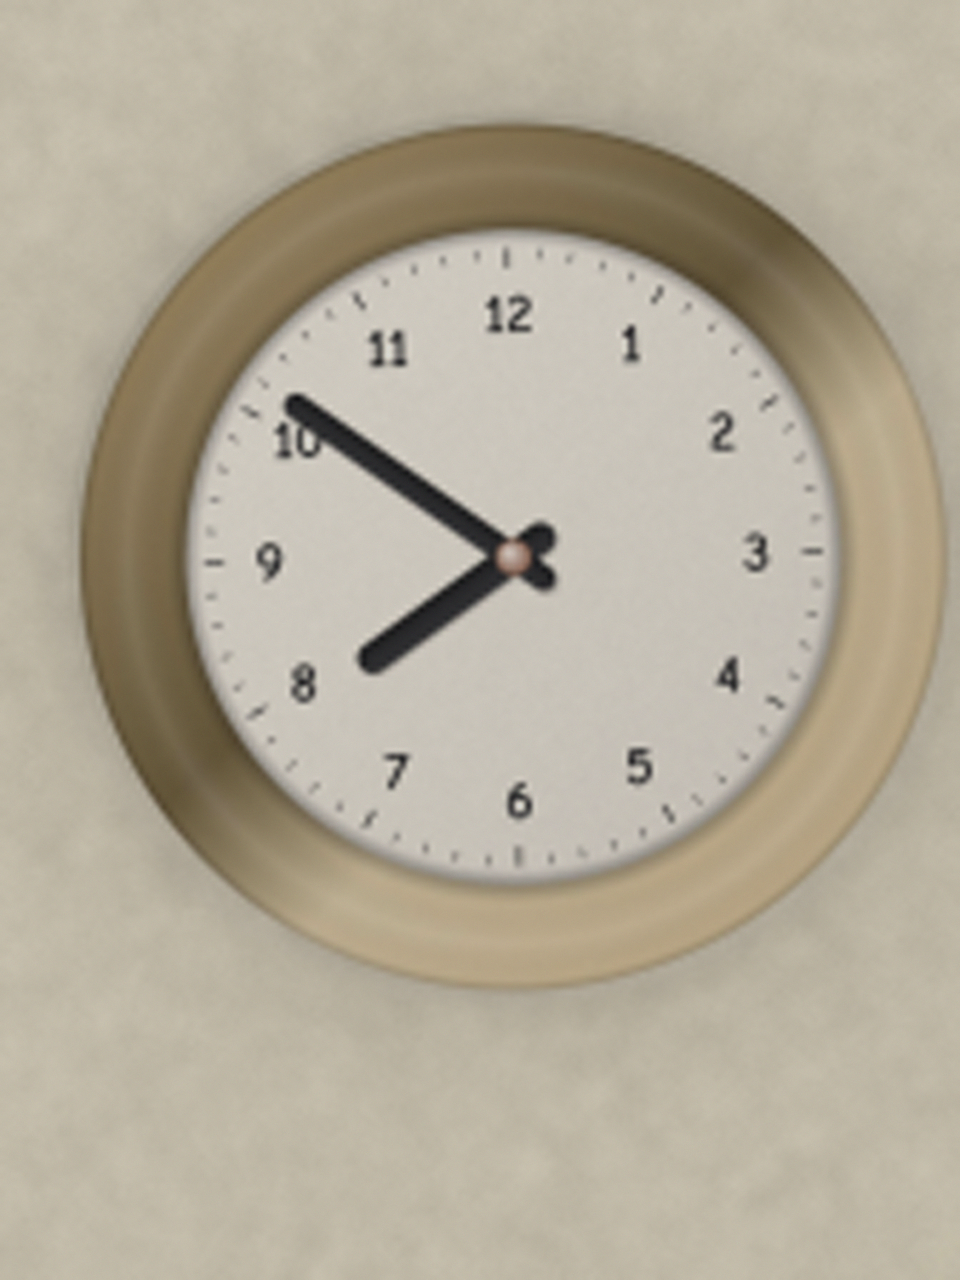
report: 7h51
